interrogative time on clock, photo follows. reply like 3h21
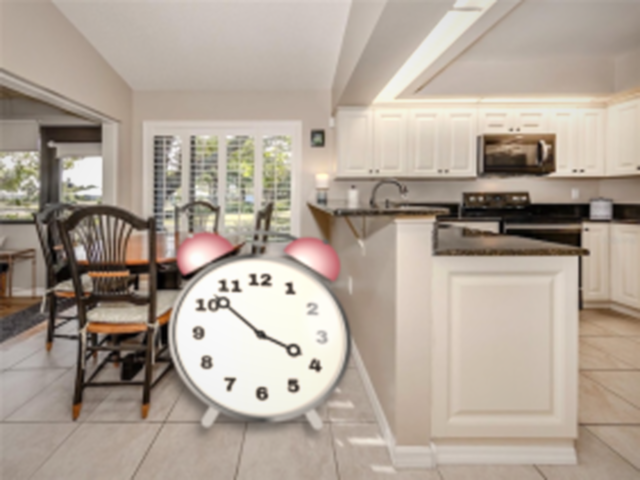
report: 3h52
